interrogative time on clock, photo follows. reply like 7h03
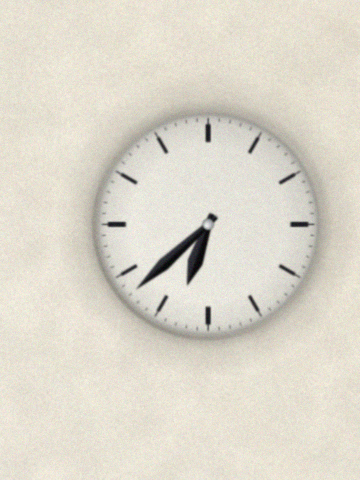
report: 6h38
